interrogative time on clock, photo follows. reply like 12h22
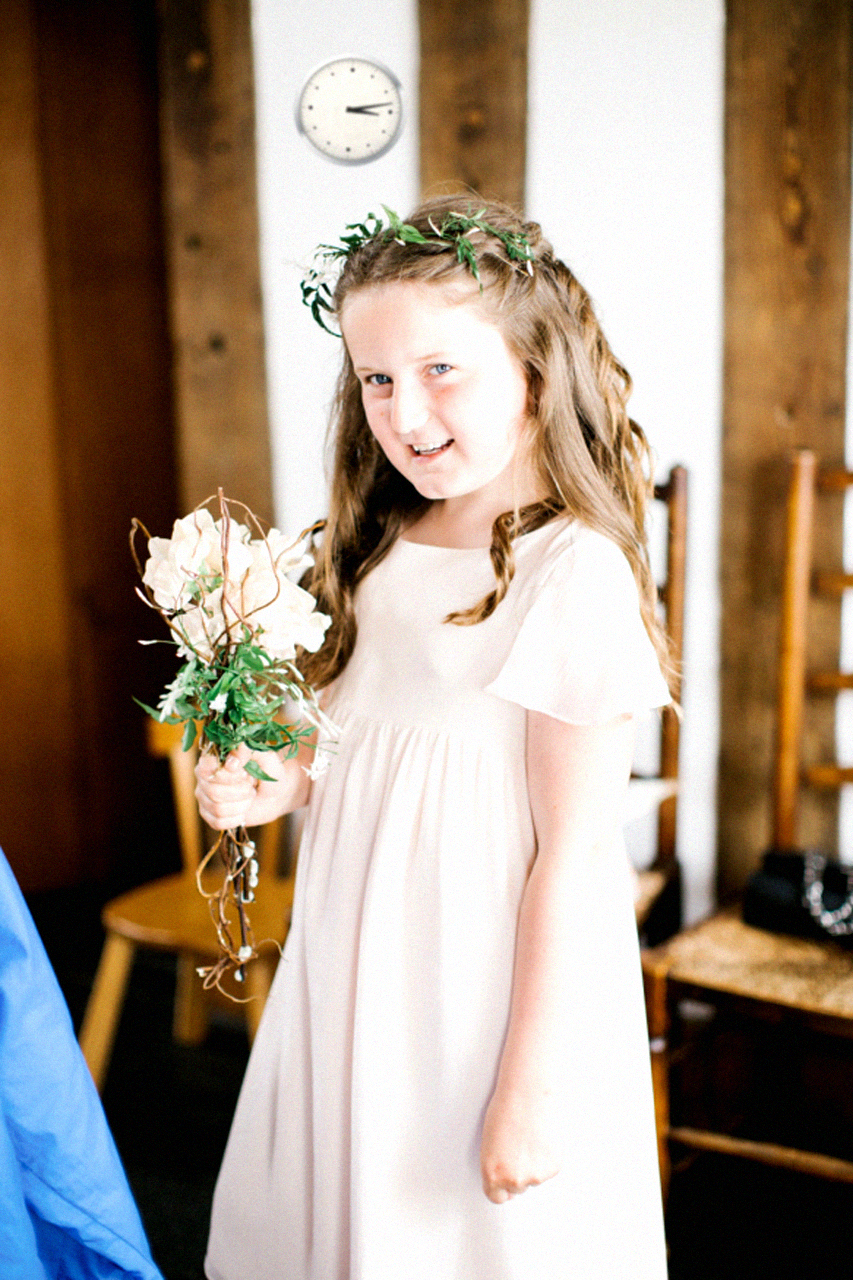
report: 3h13
